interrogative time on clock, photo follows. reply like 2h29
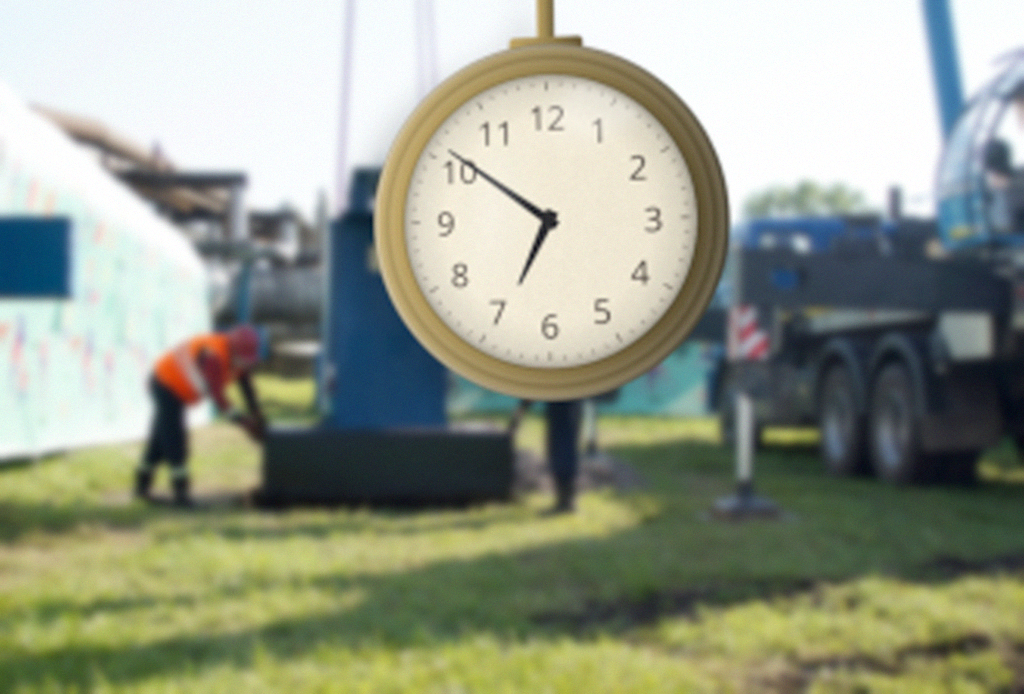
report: 6h51
